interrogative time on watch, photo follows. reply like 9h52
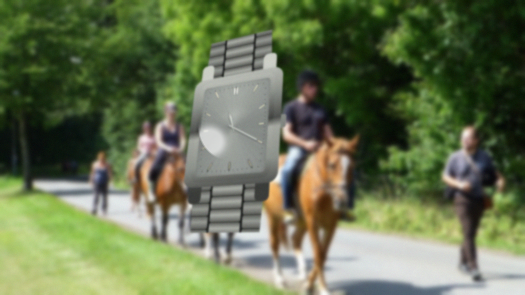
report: 11h20
